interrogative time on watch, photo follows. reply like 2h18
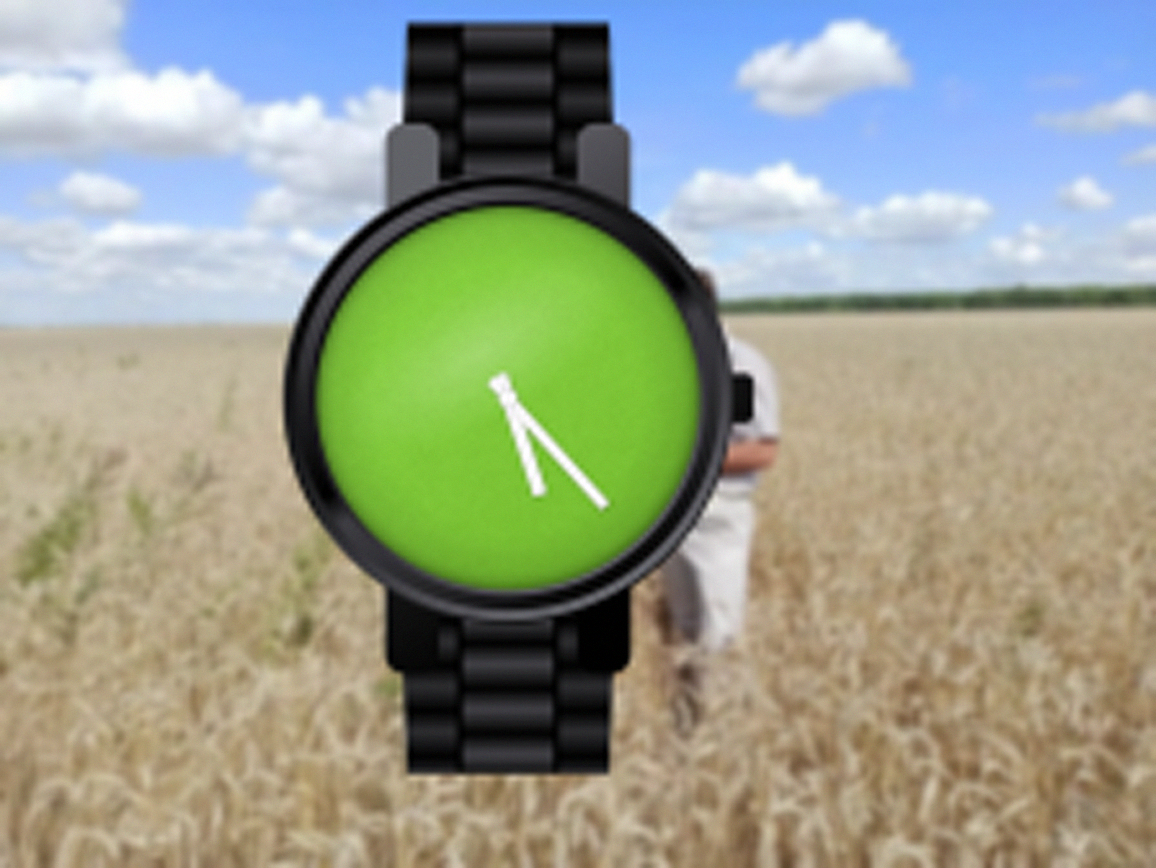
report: 5h23
